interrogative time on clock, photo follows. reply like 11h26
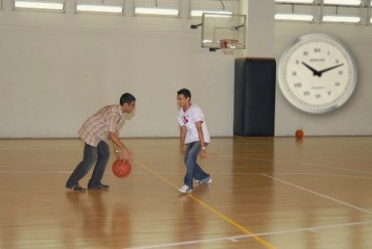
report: 10h12
